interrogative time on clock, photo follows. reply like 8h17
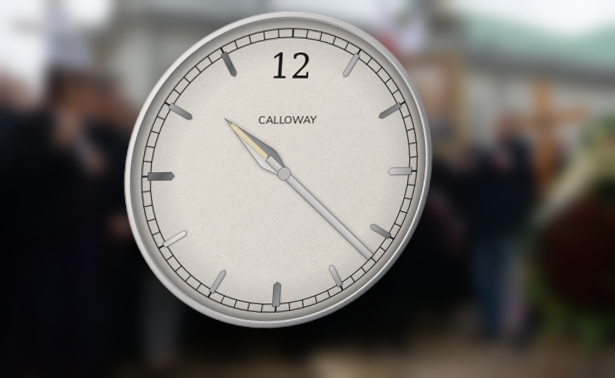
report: 10h22
